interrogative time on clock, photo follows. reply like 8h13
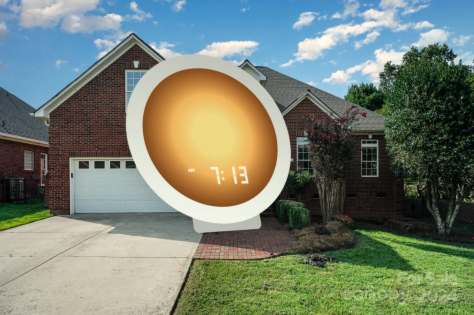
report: 7h13
